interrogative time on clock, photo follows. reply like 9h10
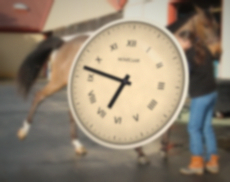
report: 6h47
